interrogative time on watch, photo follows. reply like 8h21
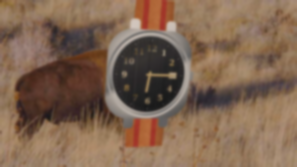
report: 6h15
